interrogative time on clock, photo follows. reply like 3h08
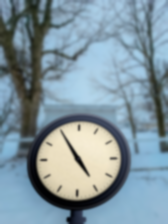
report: 4h55
